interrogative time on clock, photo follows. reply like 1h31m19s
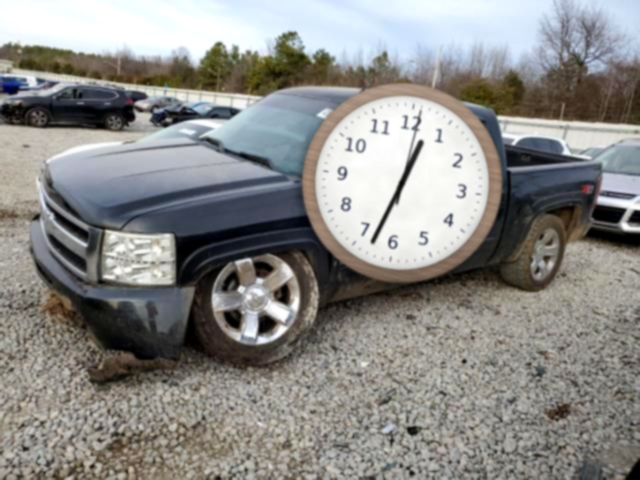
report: 12h33m01s
